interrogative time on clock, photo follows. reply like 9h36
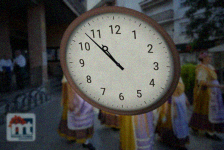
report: 10h53
